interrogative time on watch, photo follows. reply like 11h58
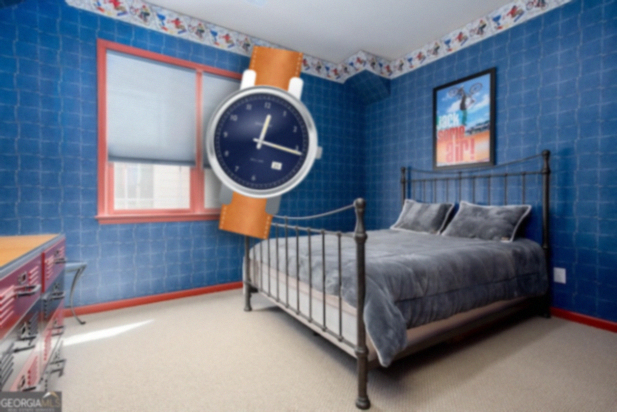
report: 12h16
